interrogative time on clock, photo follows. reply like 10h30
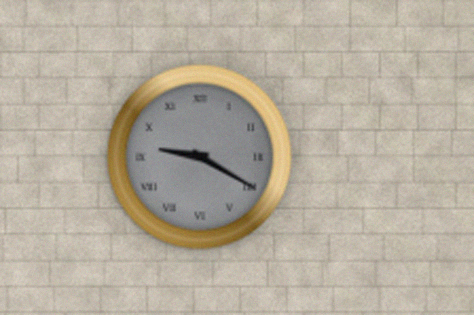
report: 9h20
